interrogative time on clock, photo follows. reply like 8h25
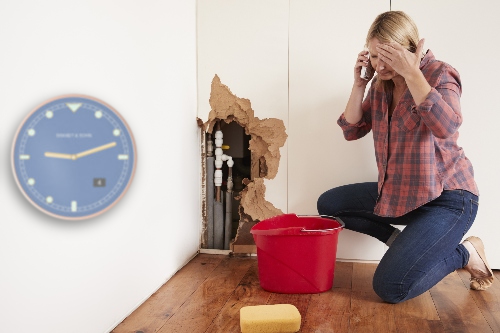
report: 9h12
